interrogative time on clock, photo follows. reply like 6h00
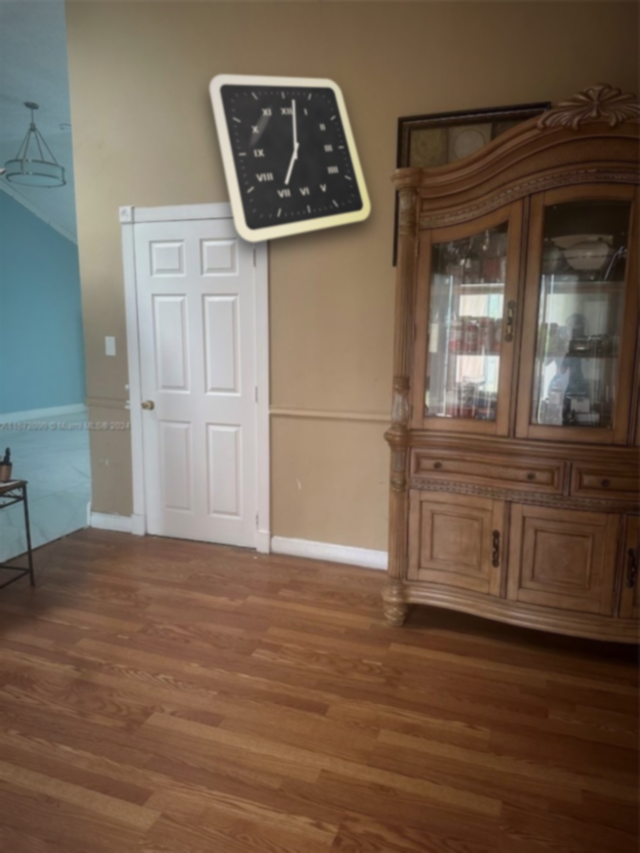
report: 7h02
